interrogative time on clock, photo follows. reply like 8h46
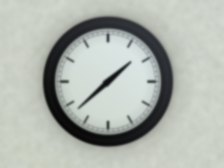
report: 1h38
